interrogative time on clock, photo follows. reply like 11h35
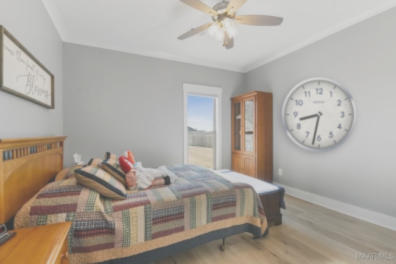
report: 8h32
